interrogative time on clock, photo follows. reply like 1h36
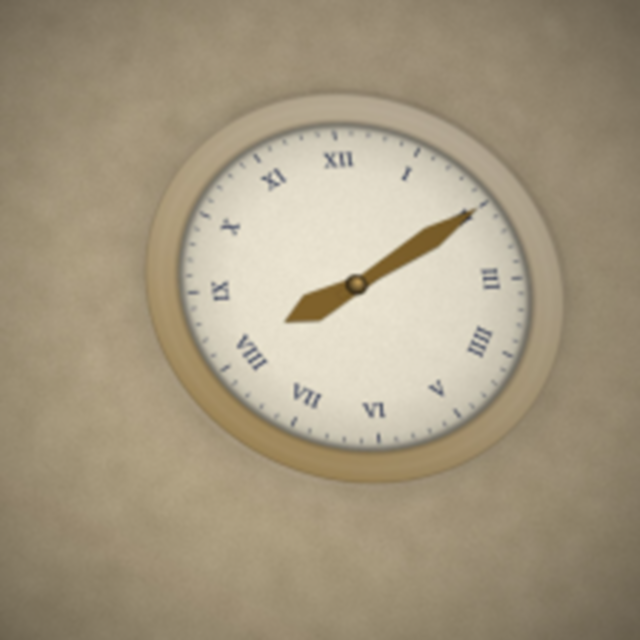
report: 8h10
